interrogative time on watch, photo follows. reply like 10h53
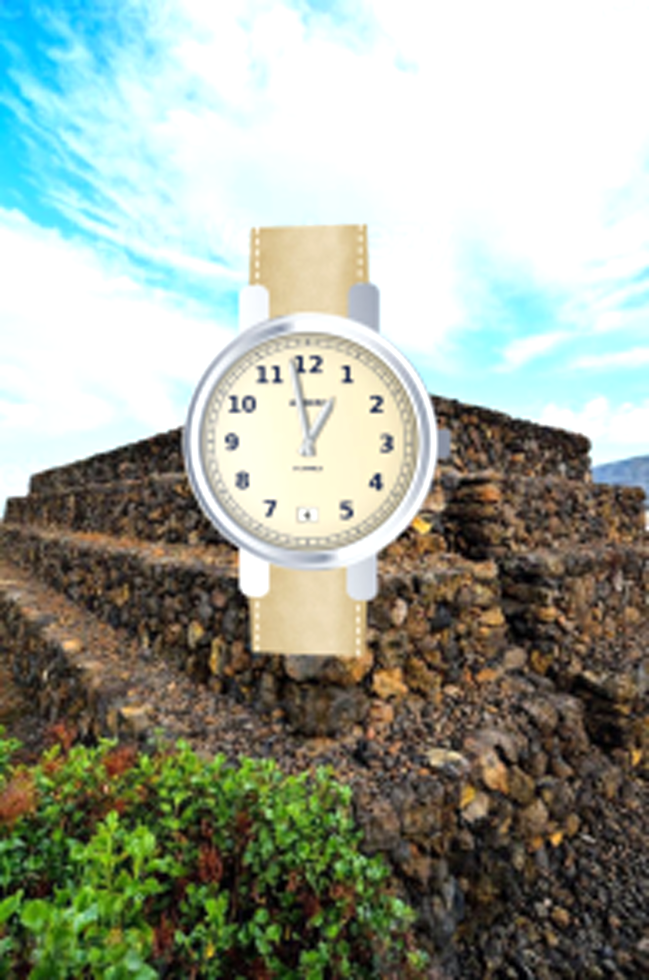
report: 12h58
